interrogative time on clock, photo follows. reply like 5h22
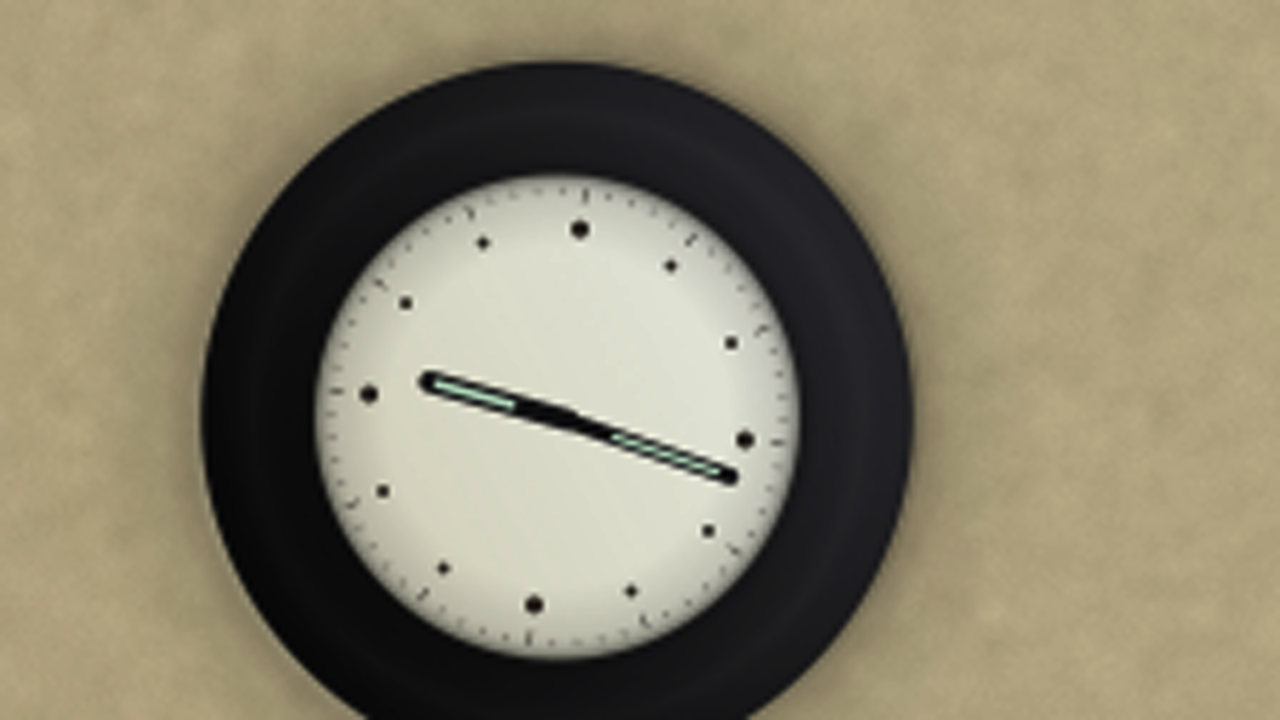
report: 9h17
